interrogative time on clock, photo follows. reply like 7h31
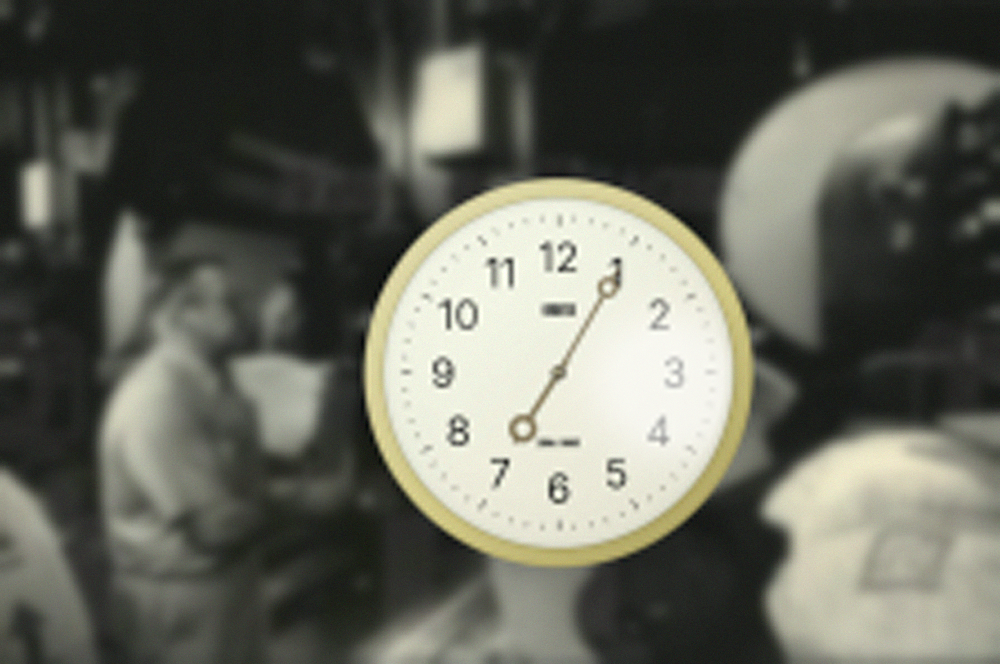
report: 7h05
